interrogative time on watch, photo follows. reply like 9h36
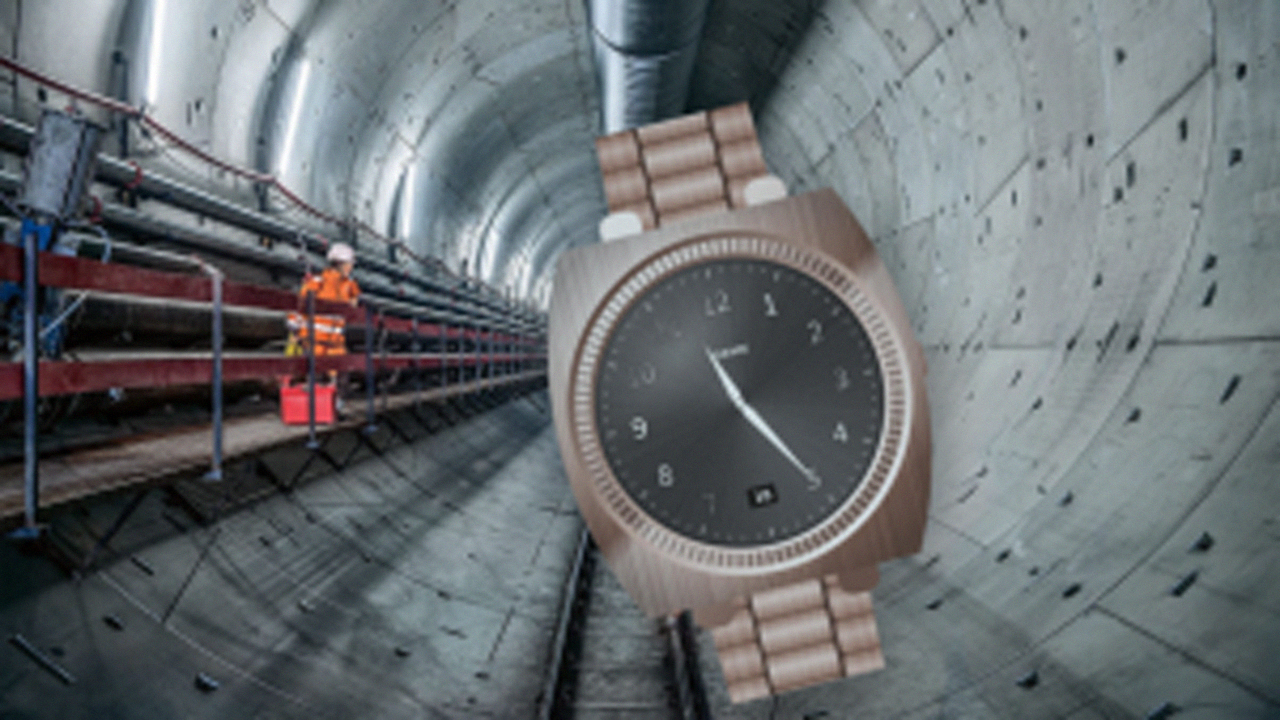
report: 11h25
